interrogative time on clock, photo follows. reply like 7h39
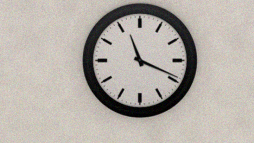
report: 11h19
